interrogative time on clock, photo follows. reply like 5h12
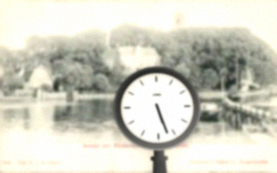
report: 5h27
